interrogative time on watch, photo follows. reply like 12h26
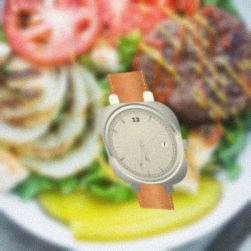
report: 5h32
